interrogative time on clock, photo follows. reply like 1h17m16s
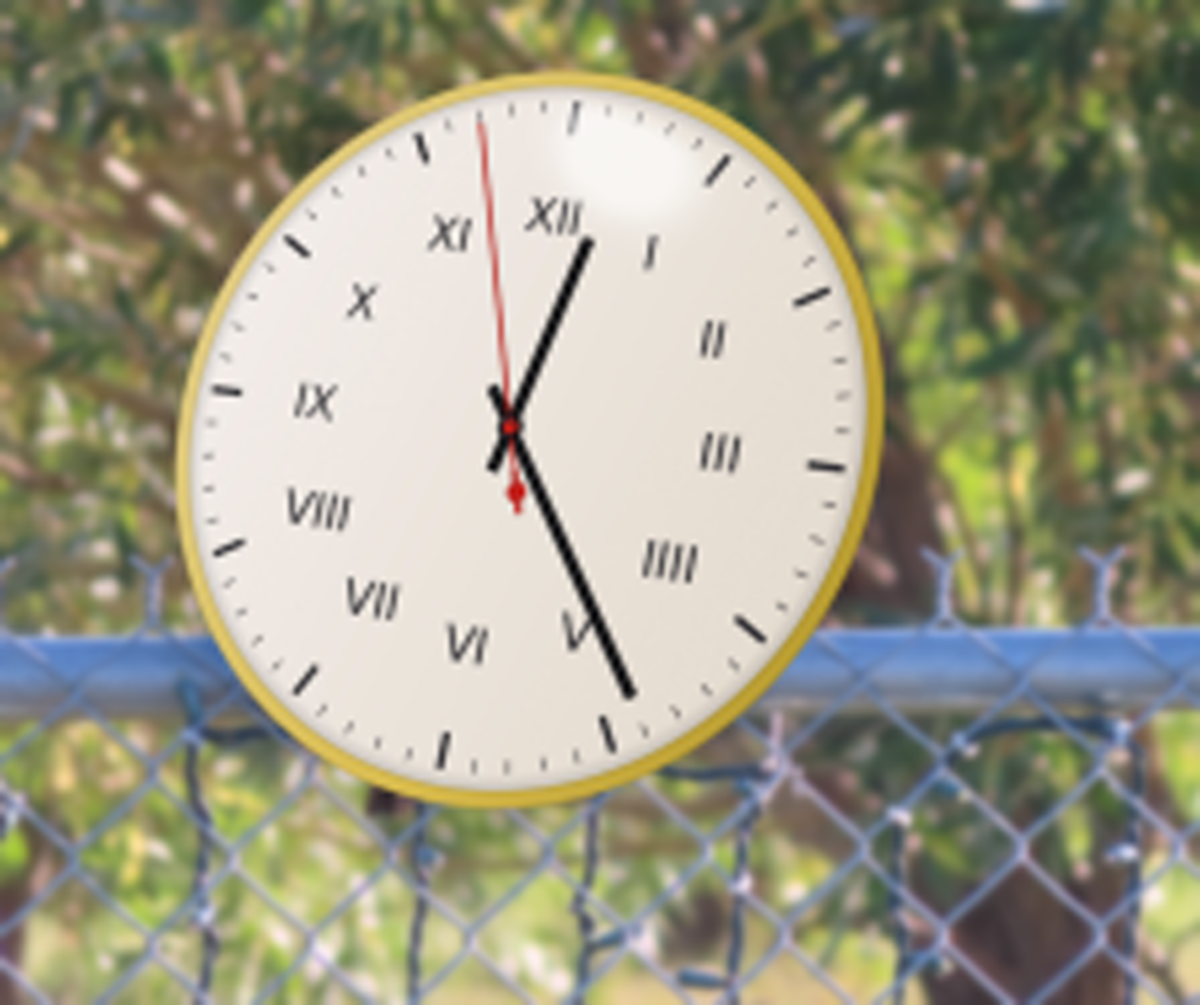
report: 12h23m57s
